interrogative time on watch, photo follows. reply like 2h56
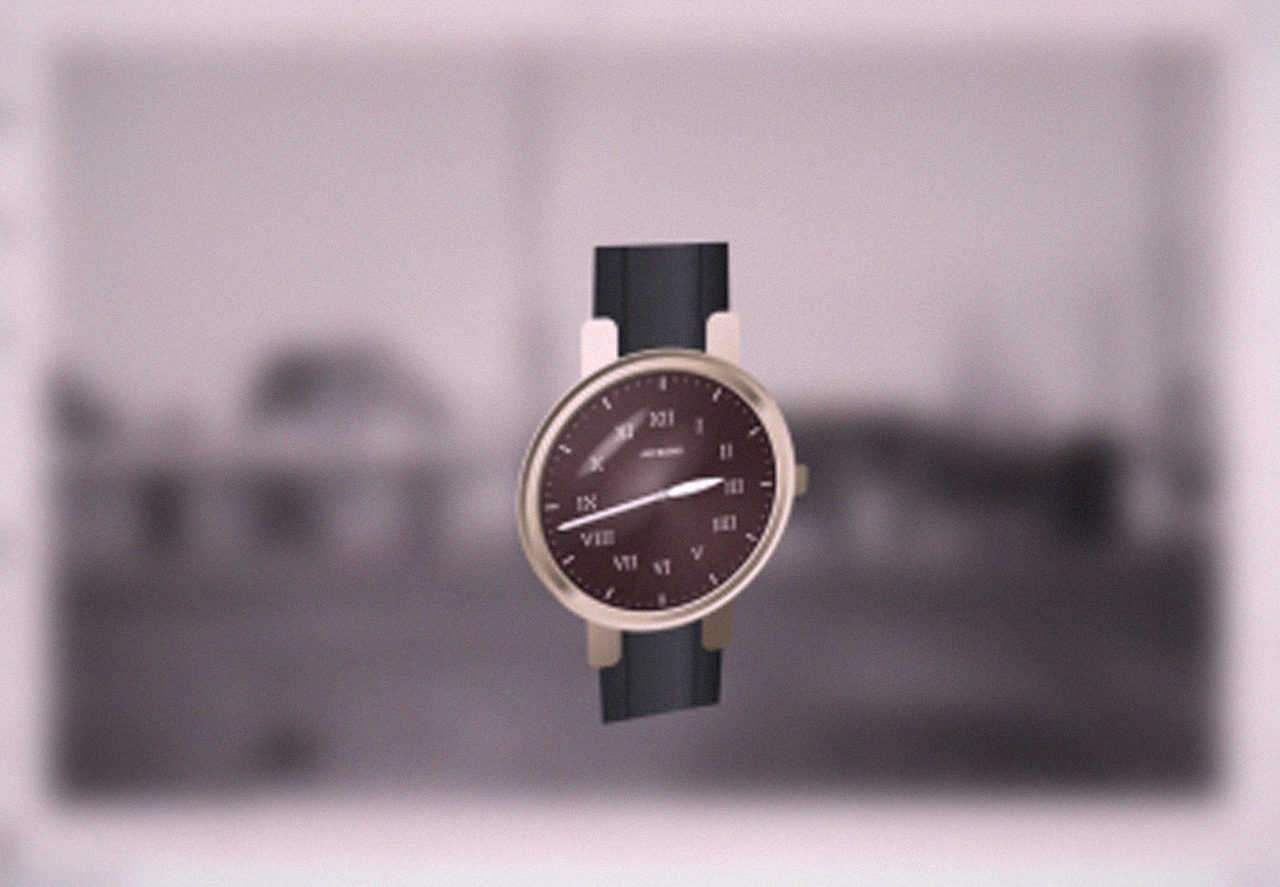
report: 2h43
